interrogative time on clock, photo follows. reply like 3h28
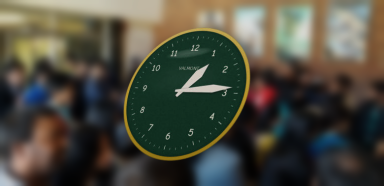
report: 1h14
